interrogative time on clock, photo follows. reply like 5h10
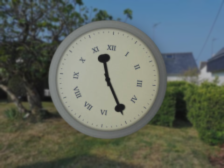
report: 11h25
